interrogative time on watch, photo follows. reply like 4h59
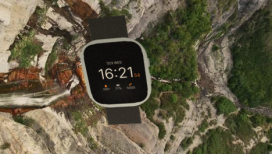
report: 16h21
